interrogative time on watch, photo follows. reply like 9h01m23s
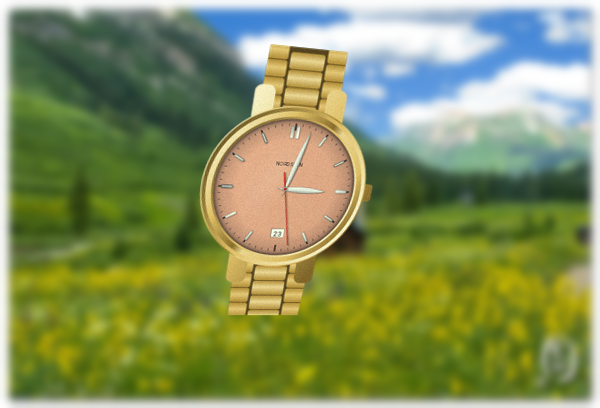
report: 3h02m28s
